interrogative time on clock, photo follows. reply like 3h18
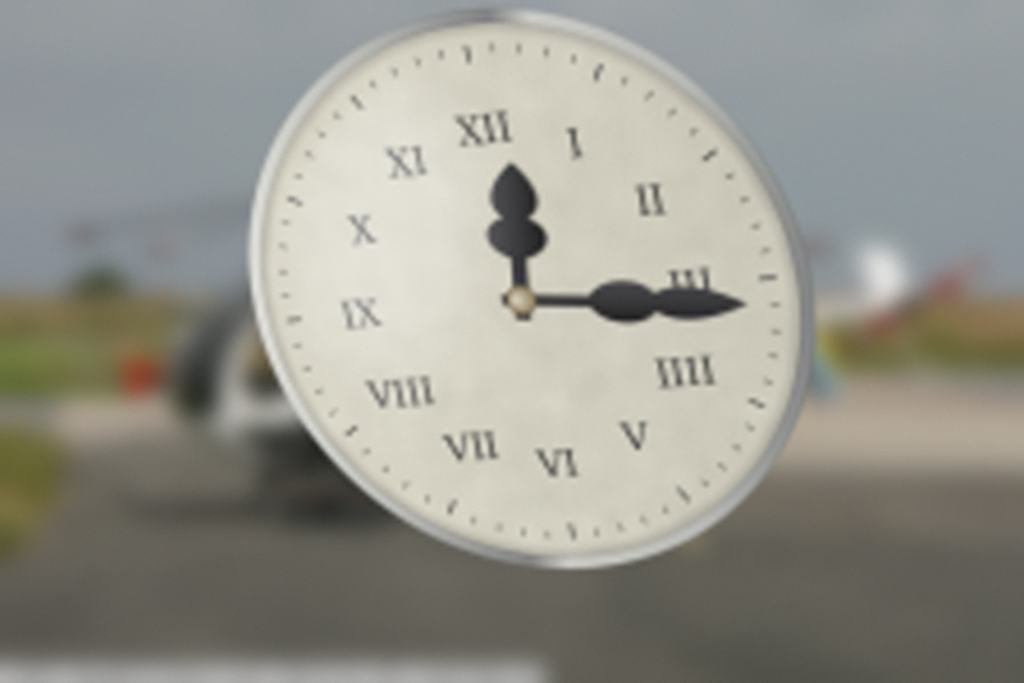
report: 12h16
